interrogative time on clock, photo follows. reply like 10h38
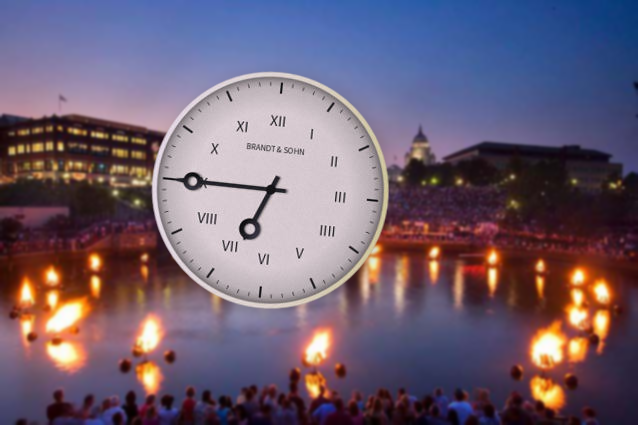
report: 6h45
